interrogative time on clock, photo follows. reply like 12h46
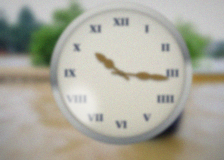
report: 10h16
